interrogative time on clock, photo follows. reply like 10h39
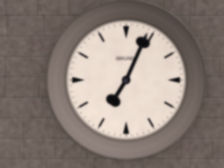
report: 7h04
